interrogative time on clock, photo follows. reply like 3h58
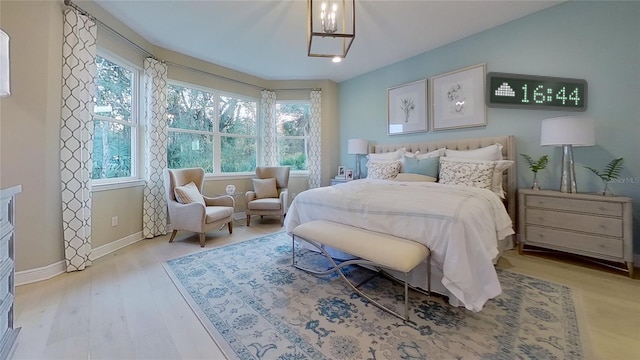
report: 16h44
